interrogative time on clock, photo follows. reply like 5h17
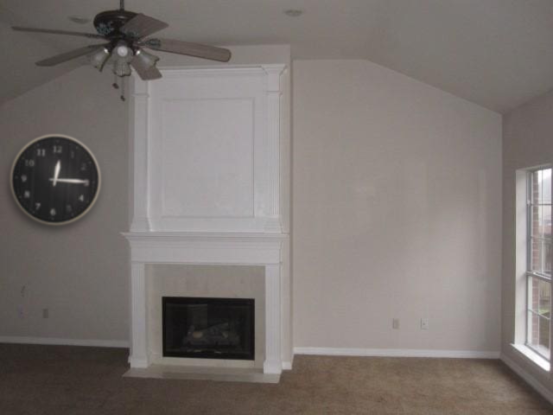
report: 12h15
